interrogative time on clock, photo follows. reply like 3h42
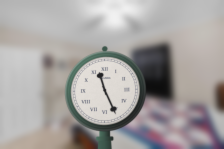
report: 11h26
